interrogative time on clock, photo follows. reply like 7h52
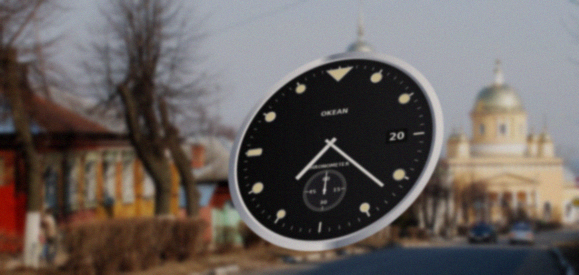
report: 7h22
